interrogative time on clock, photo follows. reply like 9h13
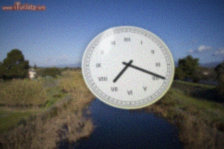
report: 7h19
